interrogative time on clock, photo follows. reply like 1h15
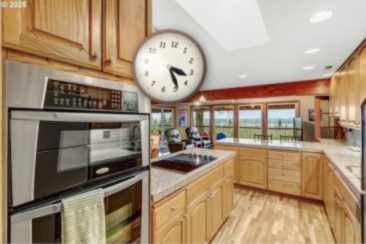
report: 3h24
